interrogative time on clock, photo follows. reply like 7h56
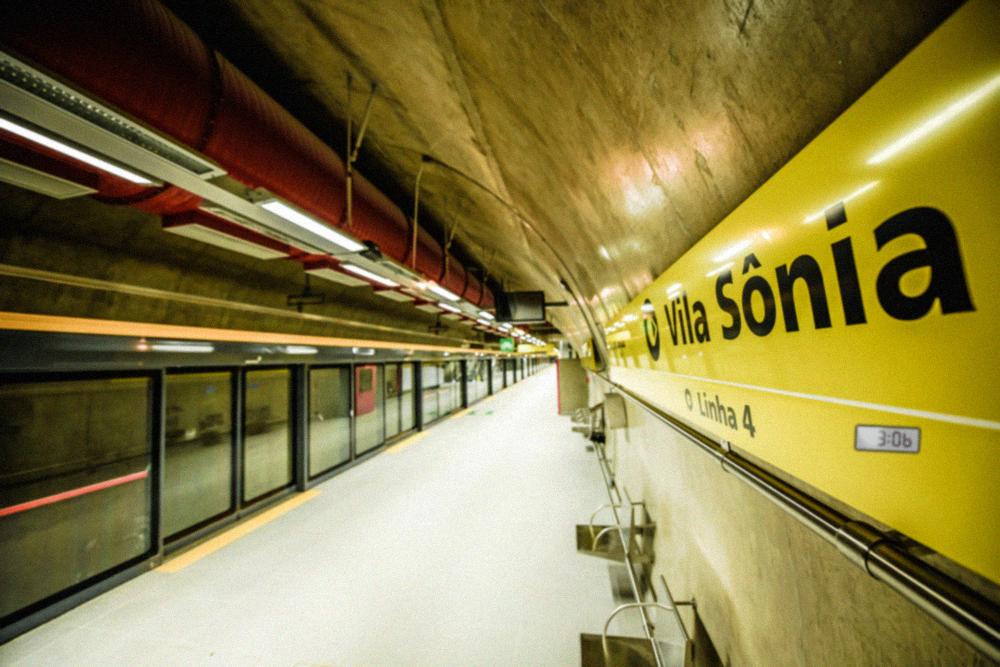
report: 3h06
